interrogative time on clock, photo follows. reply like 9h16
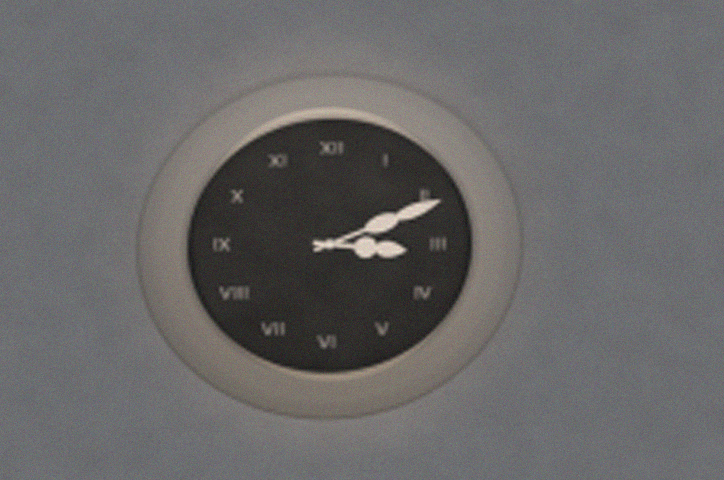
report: 3h11
